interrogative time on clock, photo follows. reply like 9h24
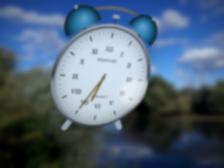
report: 6h35
